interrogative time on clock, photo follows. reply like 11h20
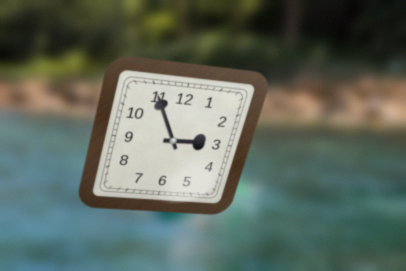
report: 2h55
